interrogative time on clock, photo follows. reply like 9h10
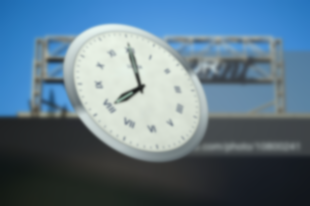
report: 8h00
